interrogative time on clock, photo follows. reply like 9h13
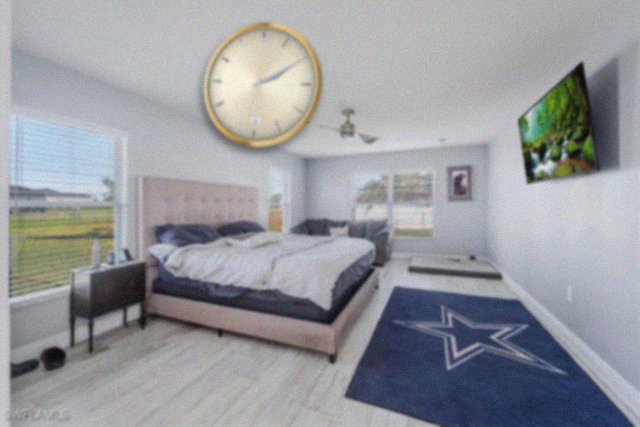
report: 2h10
